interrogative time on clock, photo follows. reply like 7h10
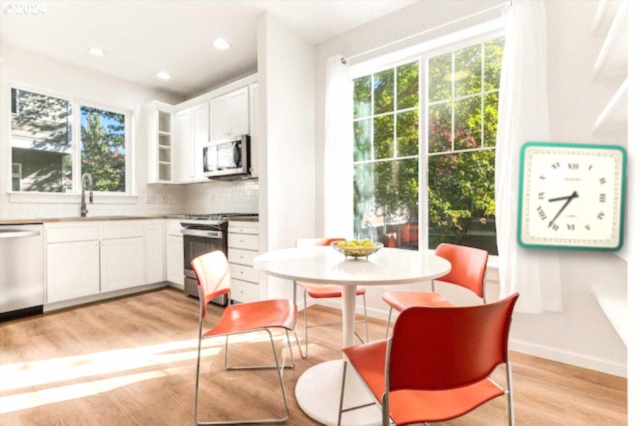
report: 8h36
